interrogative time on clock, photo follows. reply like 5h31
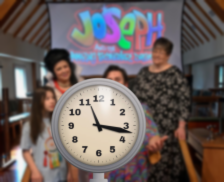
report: 11h17
